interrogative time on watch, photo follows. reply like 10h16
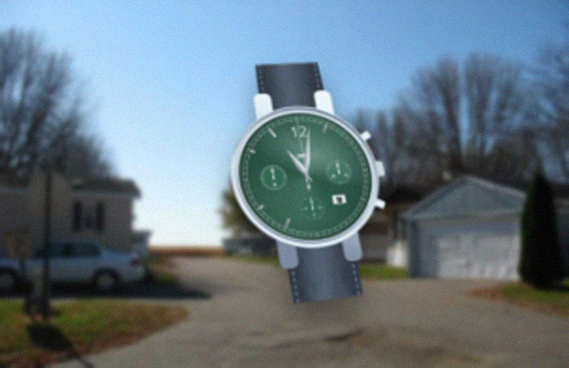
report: 11h02
